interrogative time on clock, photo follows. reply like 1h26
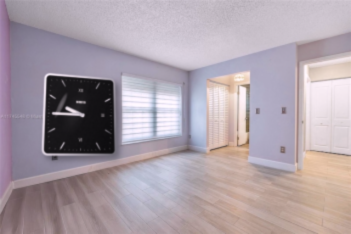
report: 9h45
